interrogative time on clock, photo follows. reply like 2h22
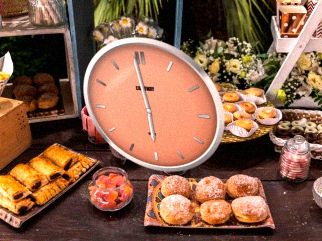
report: 5h59
